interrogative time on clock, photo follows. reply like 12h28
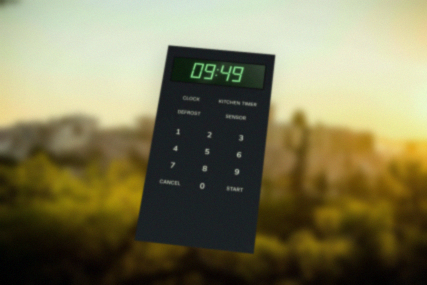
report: 9h49
